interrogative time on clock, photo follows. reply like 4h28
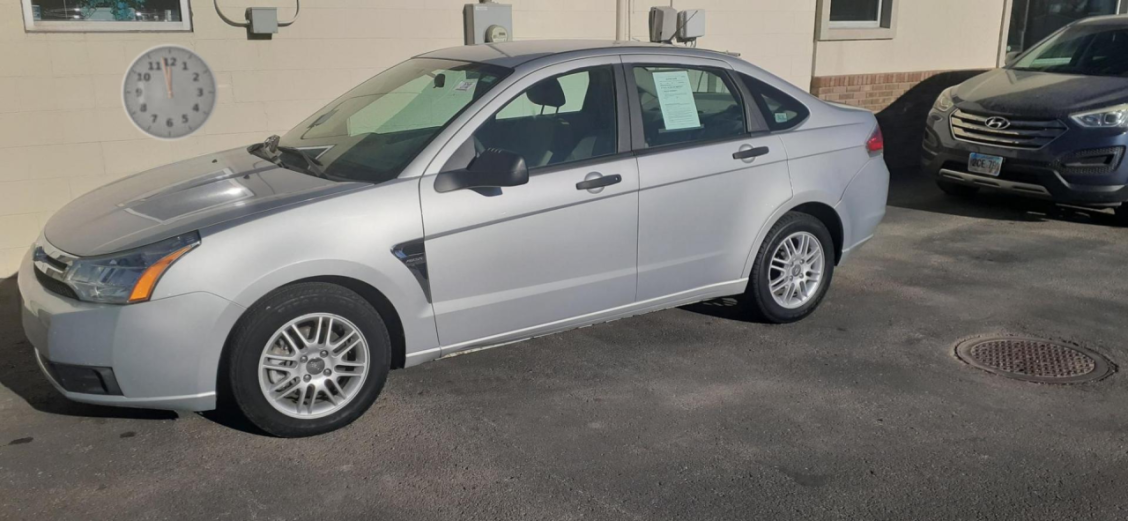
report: 11h58
